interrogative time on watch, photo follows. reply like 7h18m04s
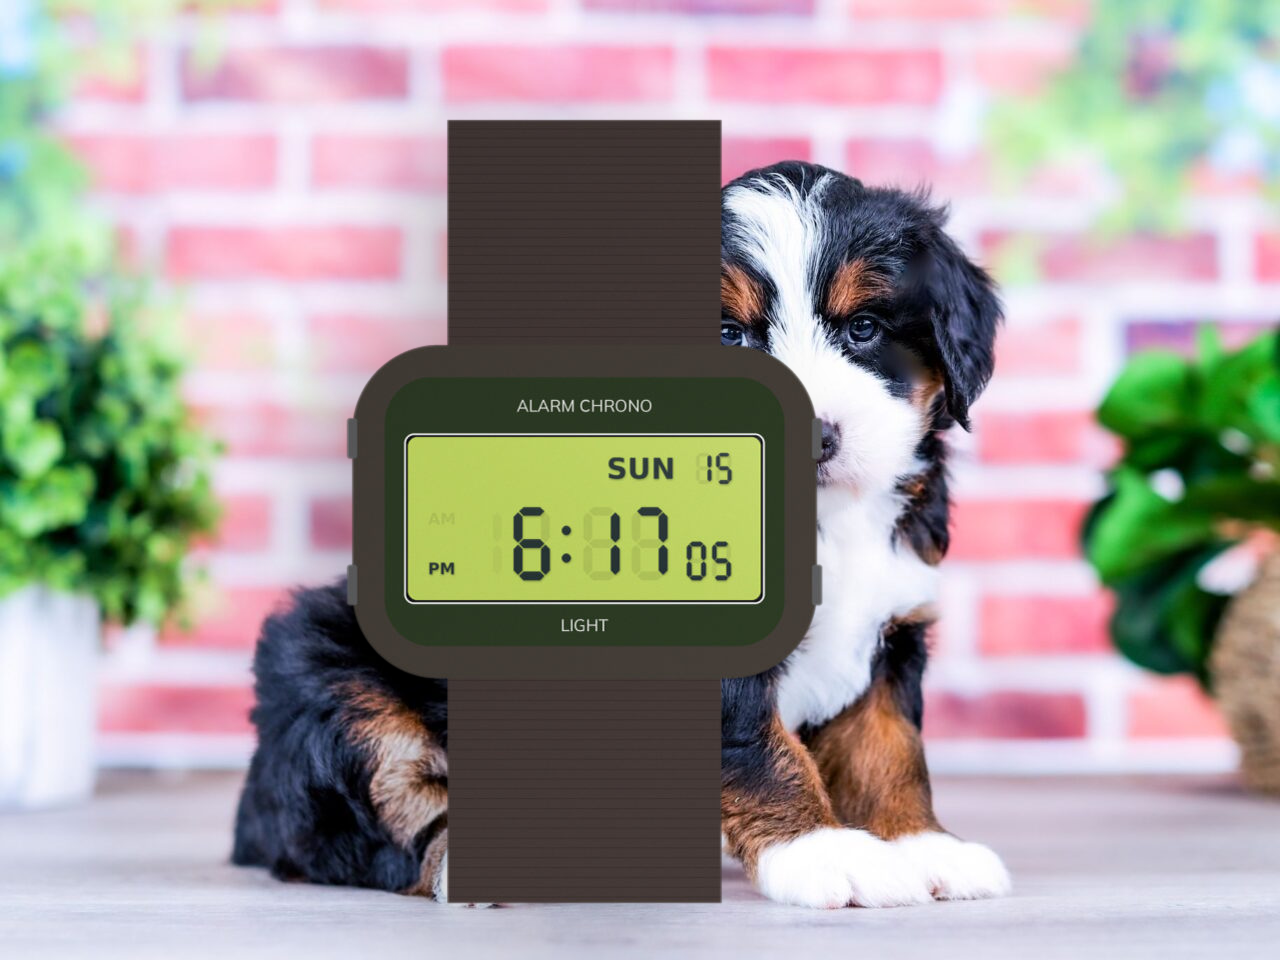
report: 6h17m05s
